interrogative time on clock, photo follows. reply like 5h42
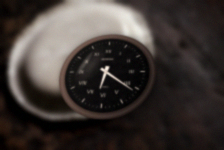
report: 6h21
